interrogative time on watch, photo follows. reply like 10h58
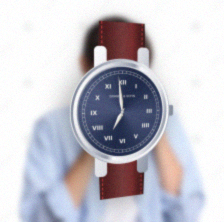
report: 6h59
